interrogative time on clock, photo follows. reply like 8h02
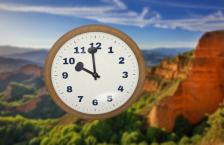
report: 9h59
